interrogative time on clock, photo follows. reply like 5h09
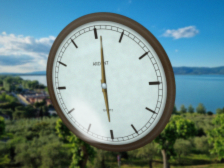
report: 6h01
